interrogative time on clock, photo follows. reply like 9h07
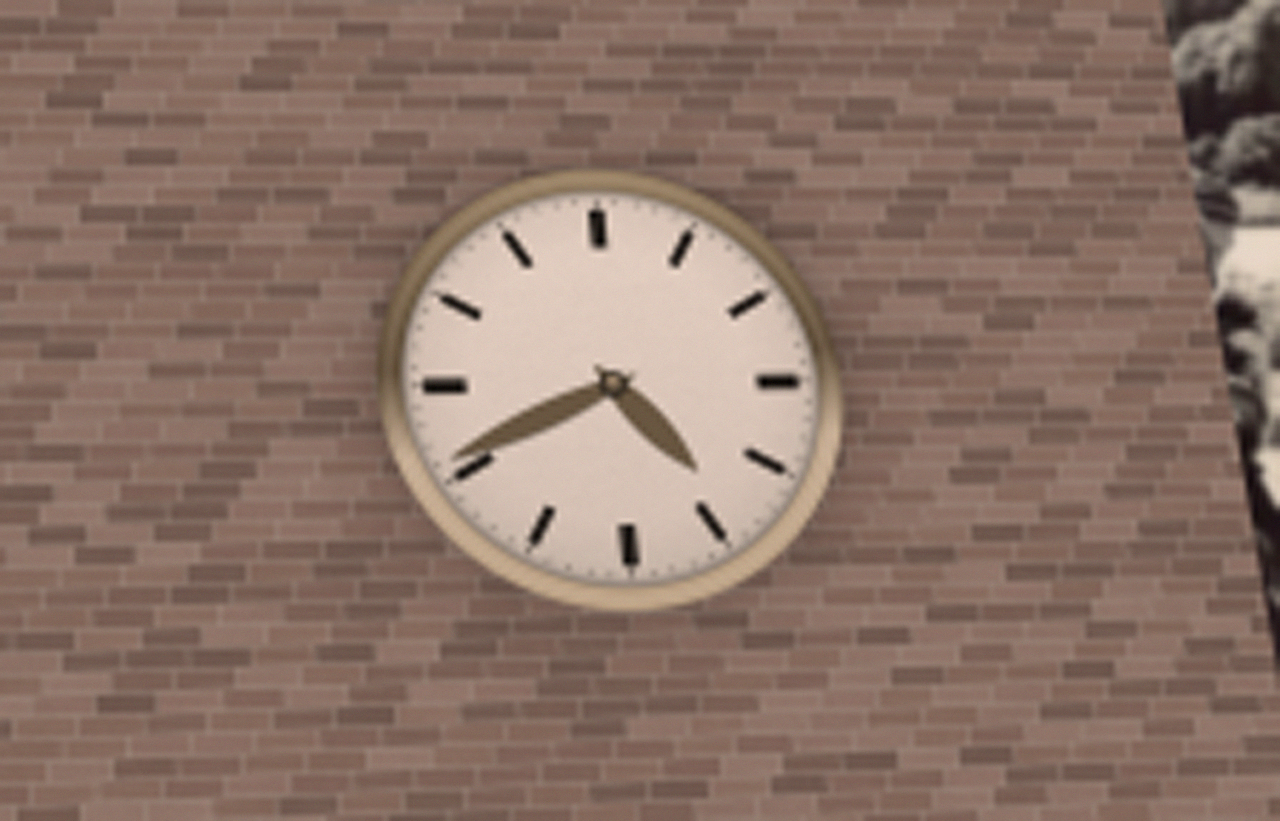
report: 4h41
